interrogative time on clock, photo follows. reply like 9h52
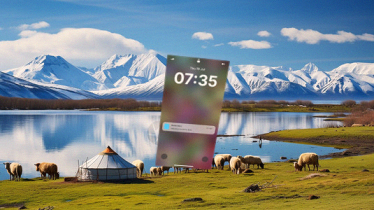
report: 7h35
